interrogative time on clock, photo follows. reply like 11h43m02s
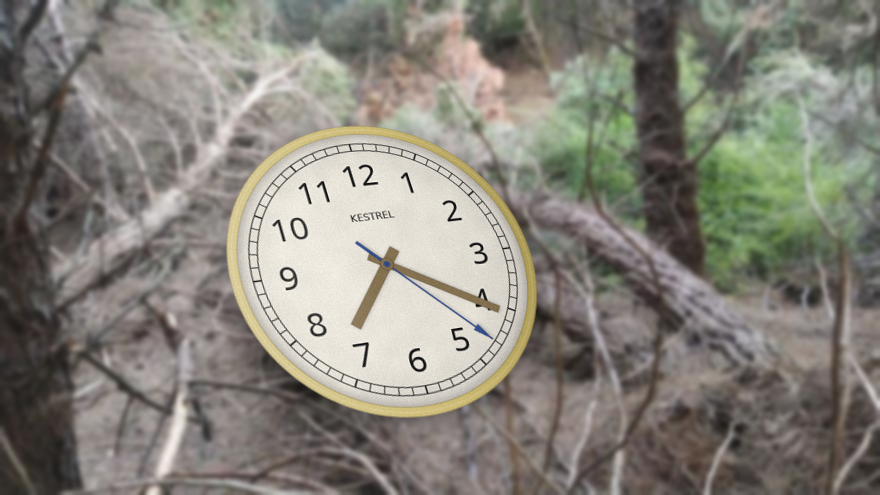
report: 7h20m23s
